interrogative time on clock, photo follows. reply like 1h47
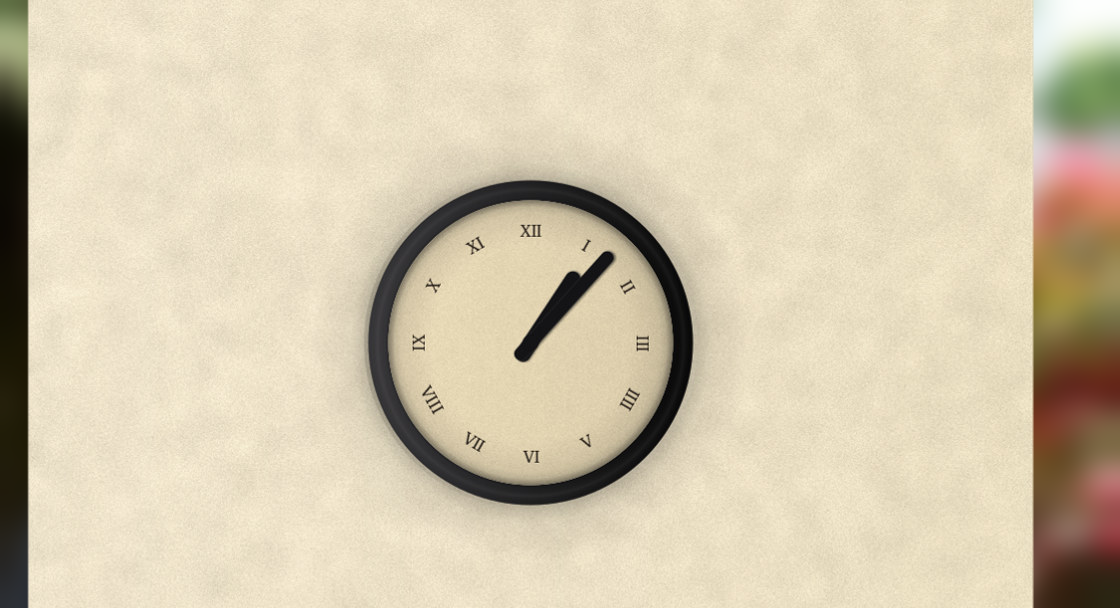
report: 1h07
